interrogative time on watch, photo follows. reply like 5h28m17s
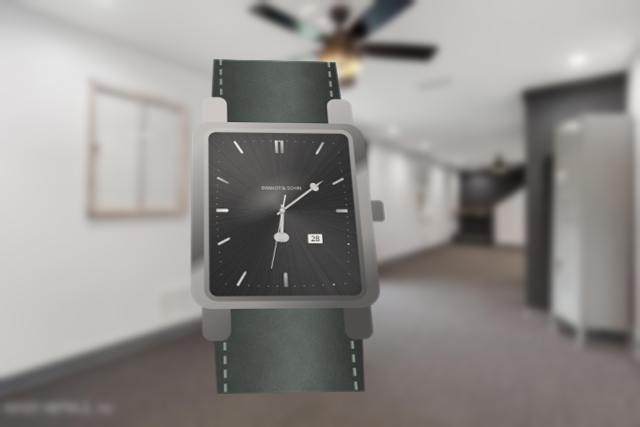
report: 6h08m32s
